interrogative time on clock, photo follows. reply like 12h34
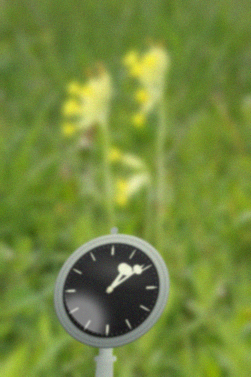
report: 1h09
